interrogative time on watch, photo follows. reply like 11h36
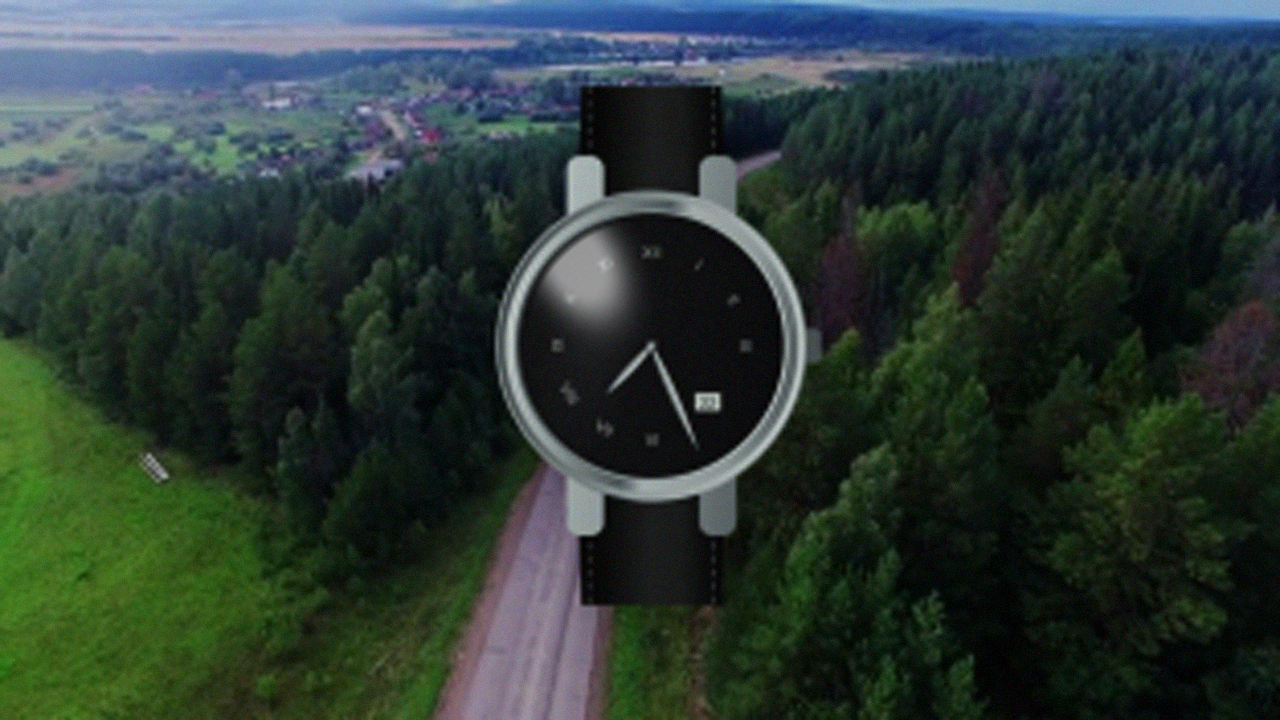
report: 7h26
